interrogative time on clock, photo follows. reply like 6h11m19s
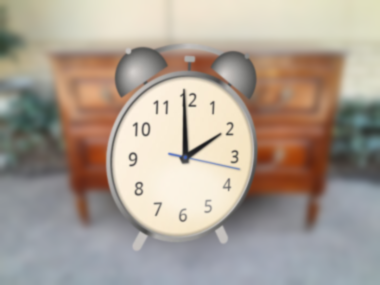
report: 1h59m17s
